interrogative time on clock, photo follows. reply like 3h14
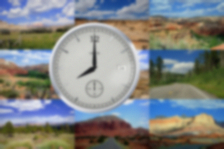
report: 8h00
